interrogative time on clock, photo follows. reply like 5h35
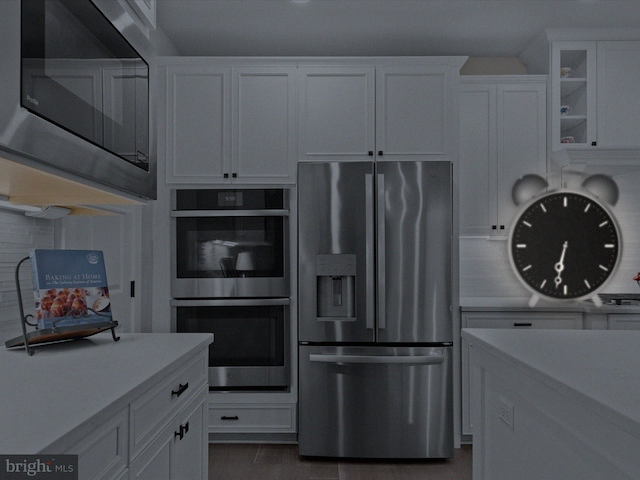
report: 6h32
